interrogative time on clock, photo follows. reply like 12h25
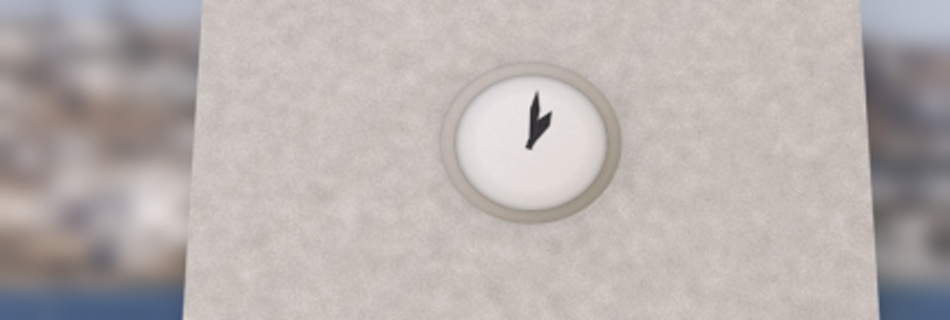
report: 1h01
